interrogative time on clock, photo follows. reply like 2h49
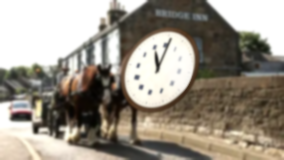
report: 11h01
